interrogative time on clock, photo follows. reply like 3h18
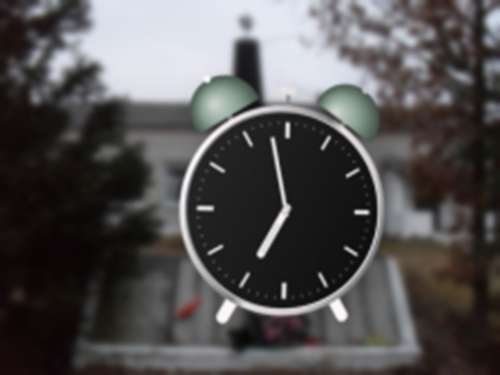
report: 6h58
